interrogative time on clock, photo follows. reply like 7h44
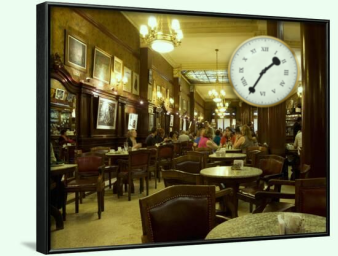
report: 1h35
